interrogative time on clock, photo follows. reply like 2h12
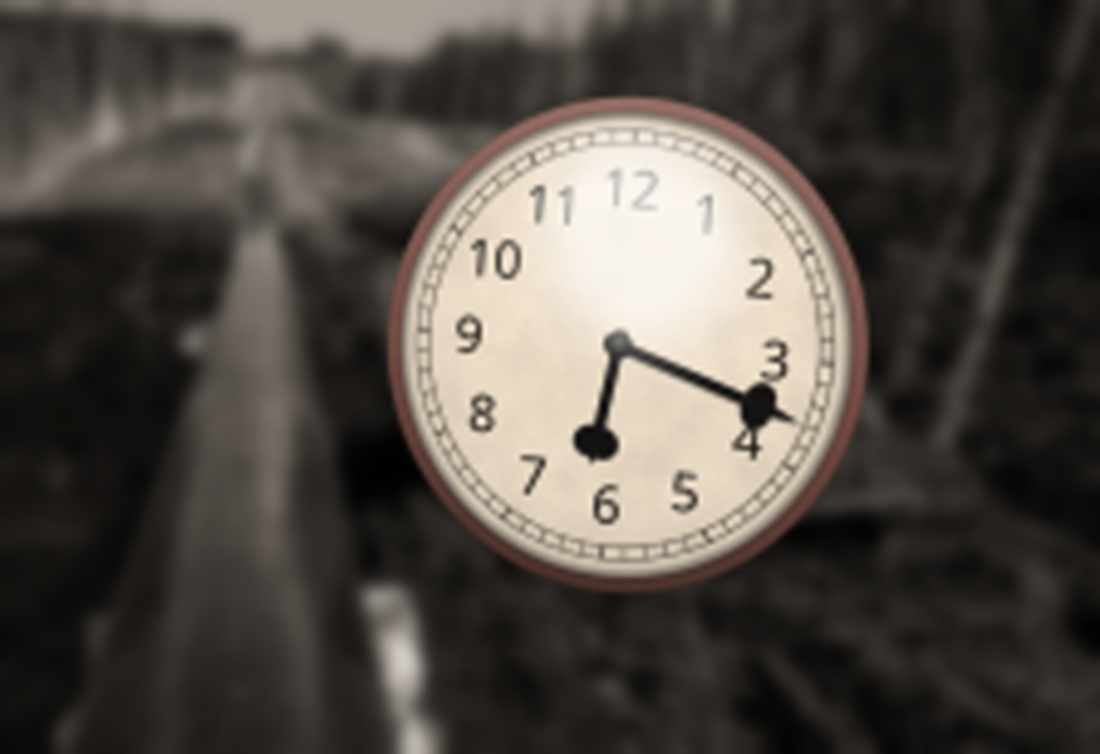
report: 6h18
